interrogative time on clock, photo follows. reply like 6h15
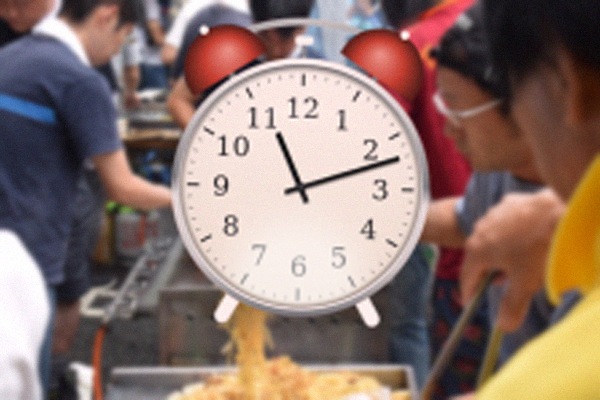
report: 11h12
